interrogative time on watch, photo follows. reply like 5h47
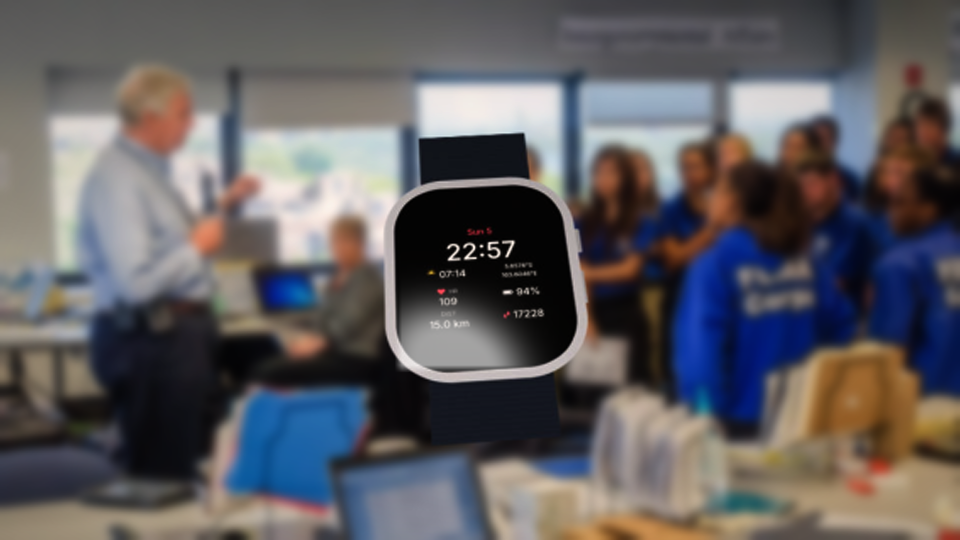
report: 22h57
